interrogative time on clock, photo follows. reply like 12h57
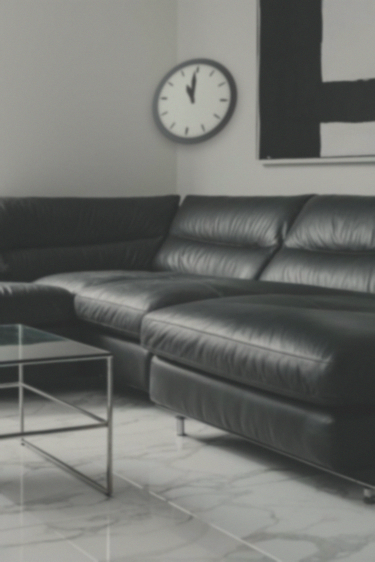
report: 10h59
